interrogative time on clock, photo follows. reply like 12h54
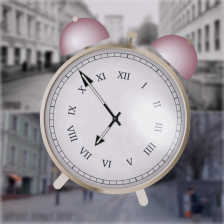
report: 6h52
